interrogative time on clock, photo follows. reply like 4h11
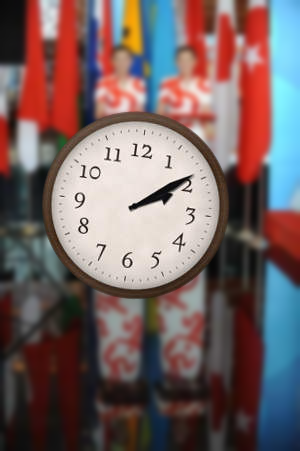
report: 2h09
